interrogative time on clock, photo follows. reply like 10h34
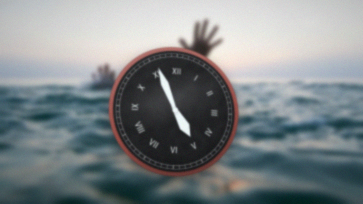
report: 4h56
